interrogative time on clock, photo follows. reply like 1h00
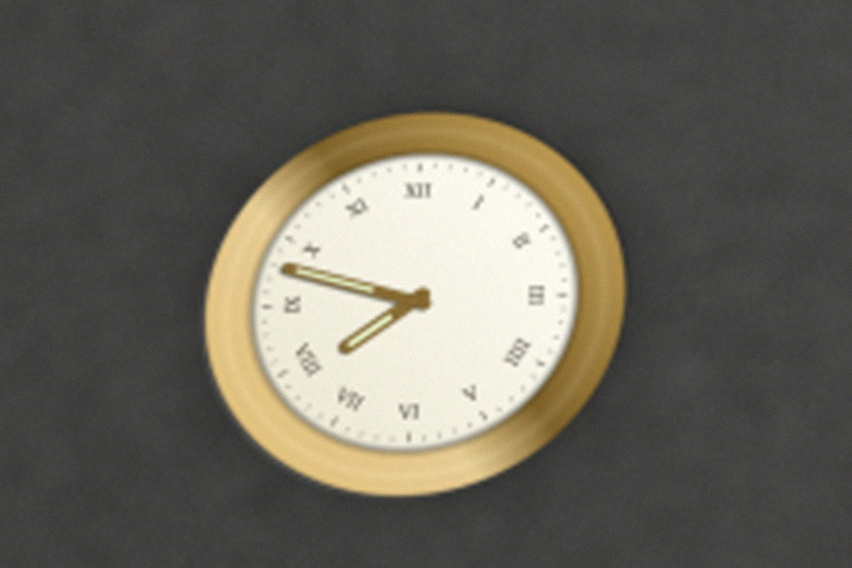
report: 7h48
